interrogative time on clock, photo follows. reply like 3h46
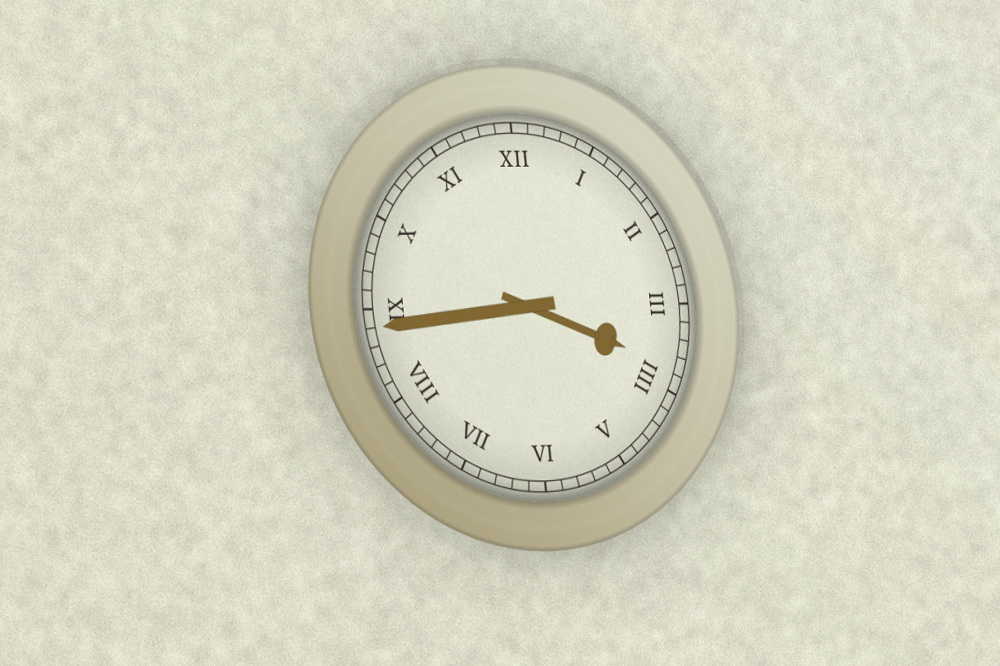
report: 3h44
